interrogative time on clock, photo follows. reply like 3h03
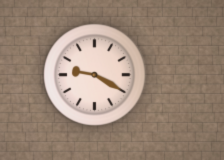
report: 9h20
